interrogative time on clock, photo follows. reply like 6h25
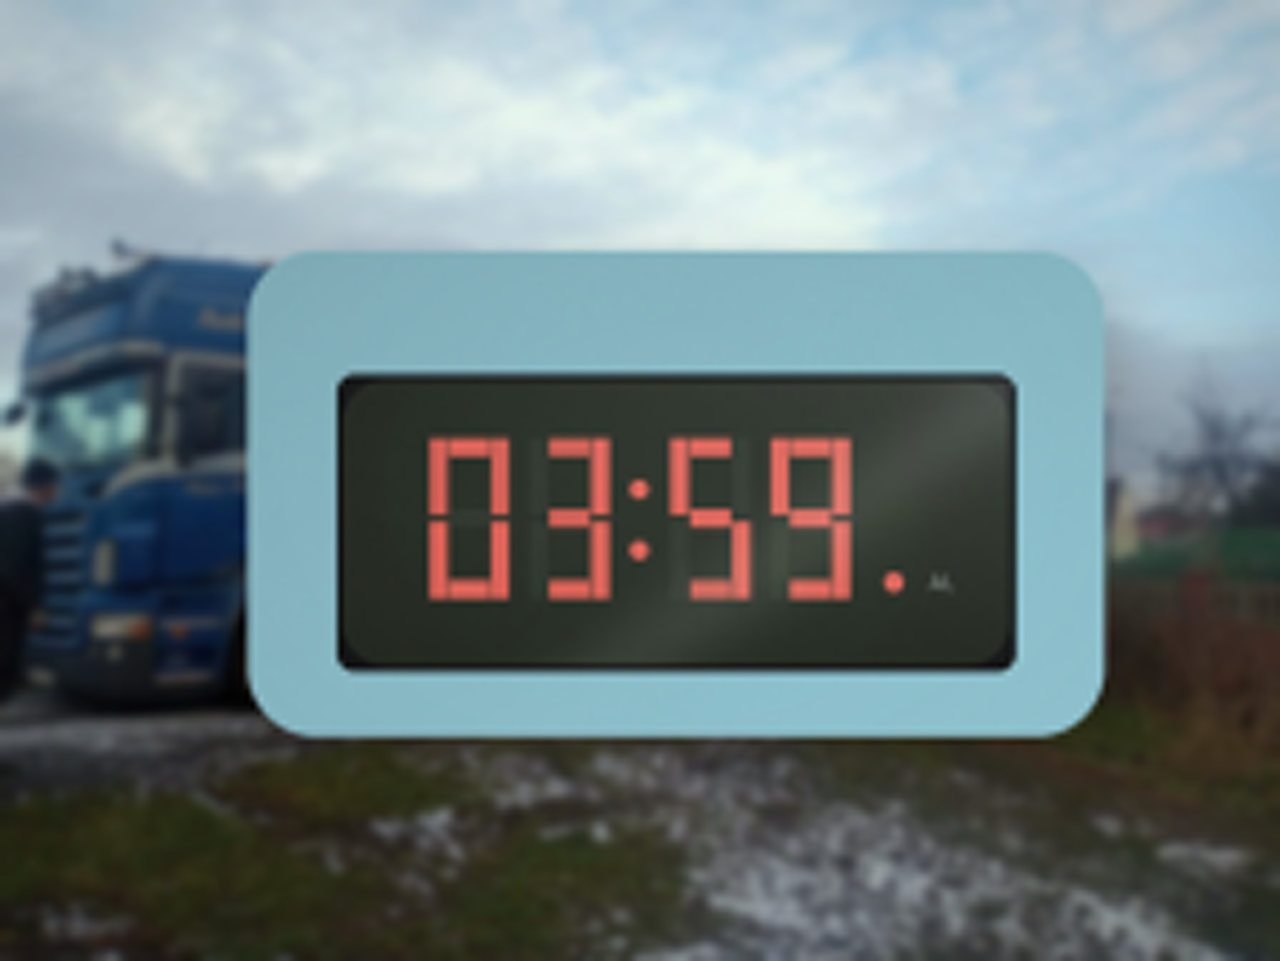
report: 3h59
